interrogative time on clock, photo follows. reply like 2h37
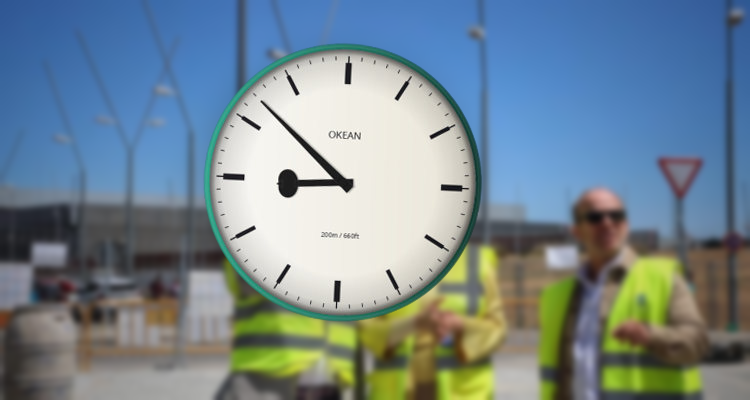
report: 8h52
